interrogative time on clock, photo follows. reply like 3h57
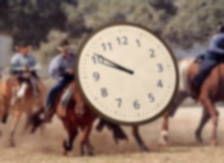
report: 9h51
